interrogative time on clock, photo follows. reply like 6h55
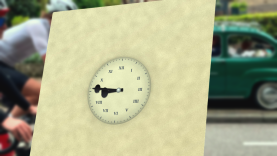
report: 8h46
